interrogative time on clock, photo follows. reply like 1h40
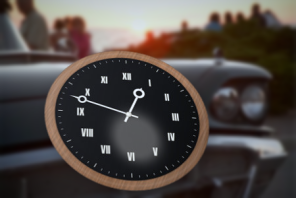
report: 12h48
